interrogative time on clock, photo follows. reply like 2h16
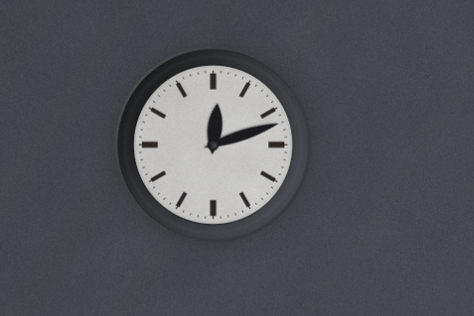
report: 12h12
